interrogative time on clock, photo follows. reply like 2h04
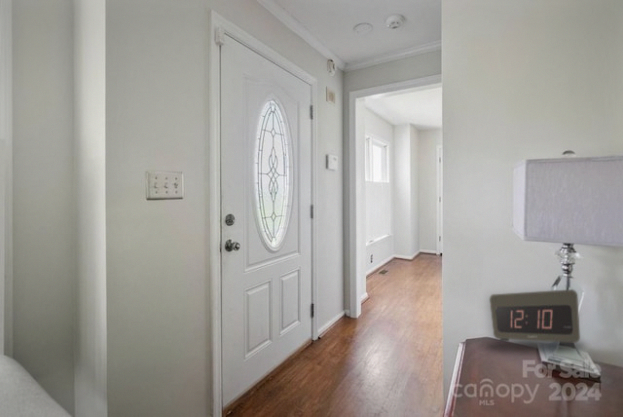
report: 12h10
